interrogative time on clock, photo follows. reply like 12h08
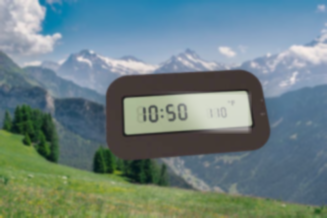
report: 10h50
